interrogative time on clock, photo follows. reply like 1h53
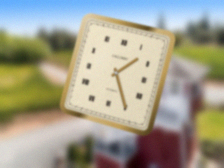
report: 1h25
